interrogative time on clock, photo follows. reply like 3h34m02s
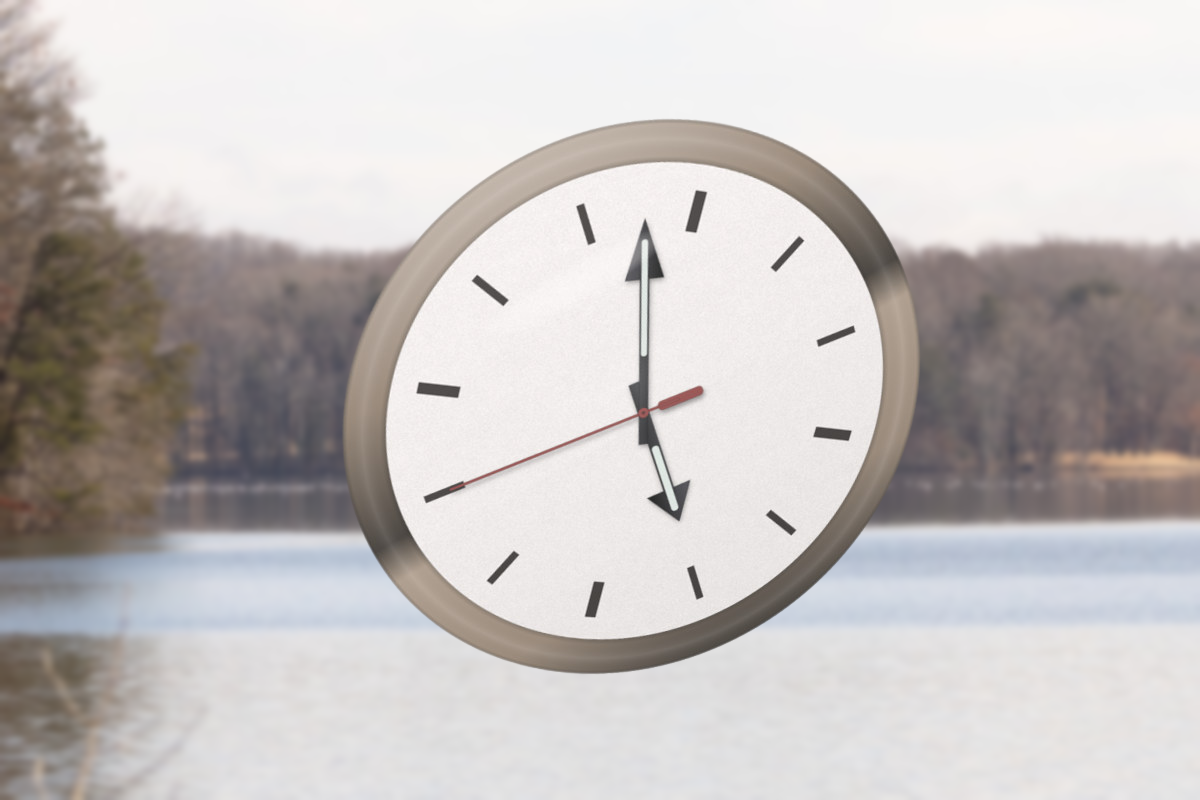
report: 4h57m40s
